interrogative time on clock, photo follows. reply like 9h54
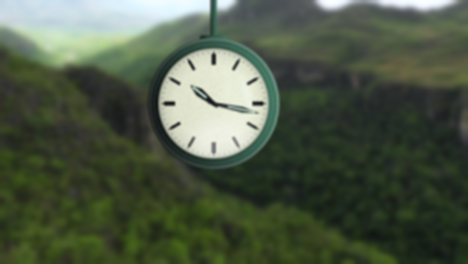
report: 10h17
